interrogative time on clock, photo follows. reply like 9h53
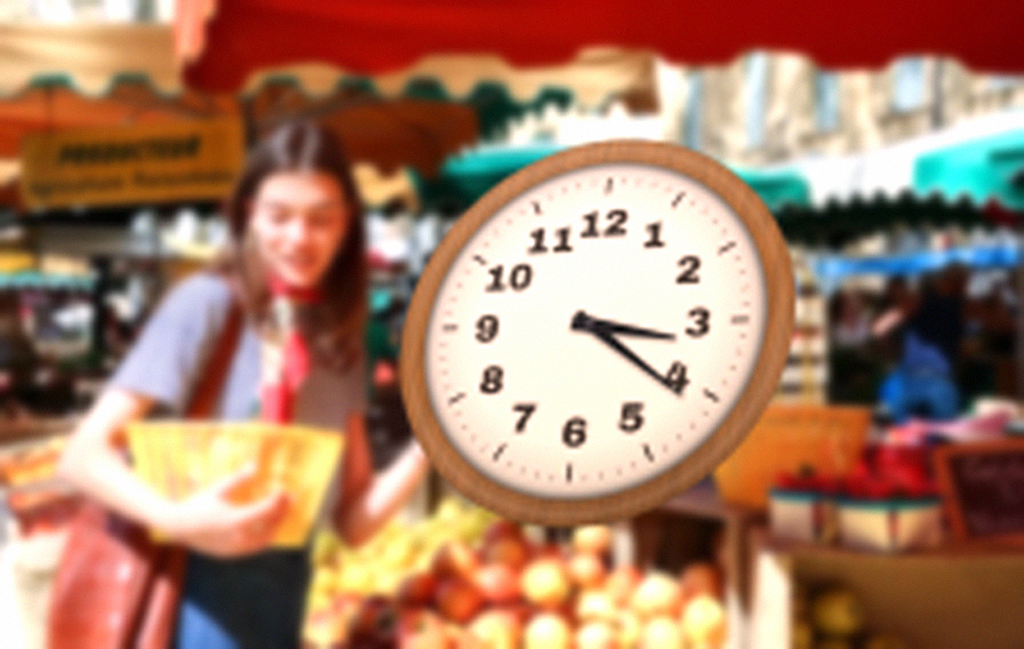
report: 3h21
